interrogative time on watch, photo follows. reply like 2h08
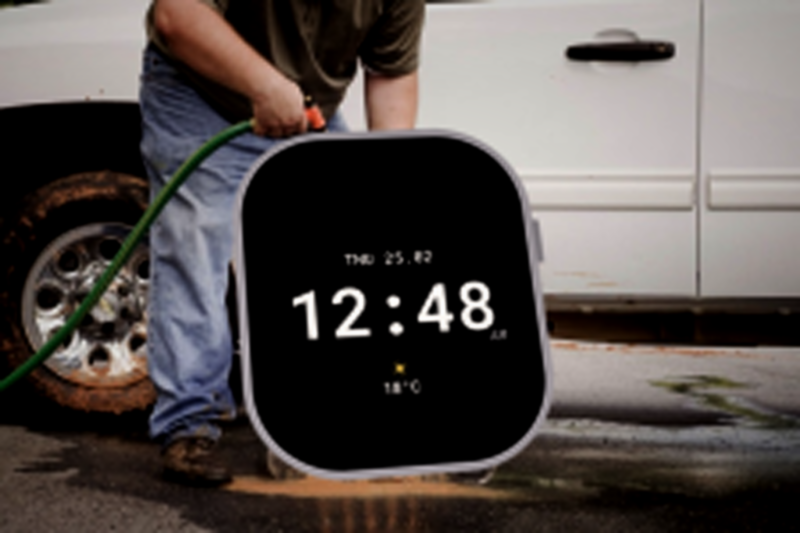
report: 12h48
